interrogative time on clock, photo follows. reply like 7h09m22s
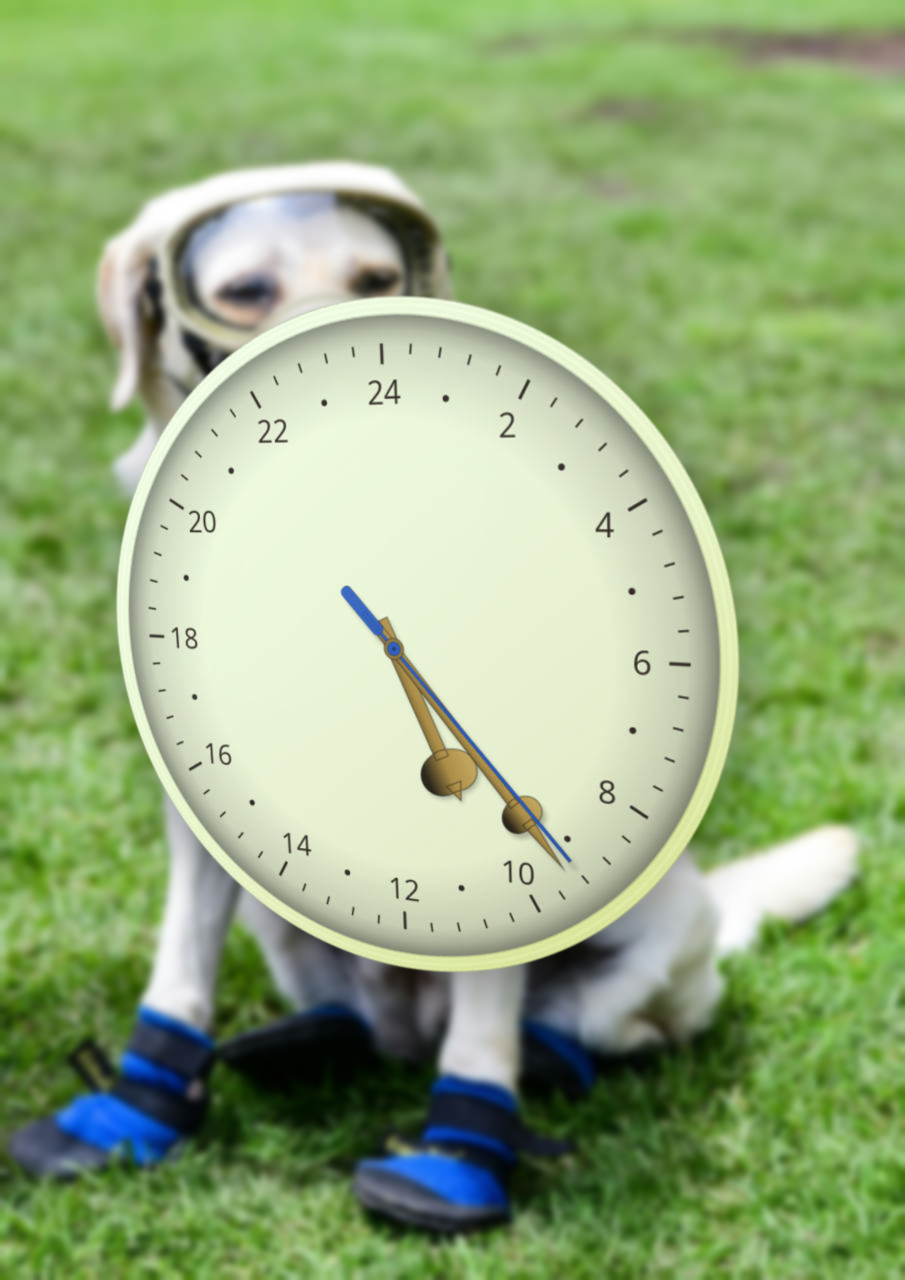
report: 10h23m23s
